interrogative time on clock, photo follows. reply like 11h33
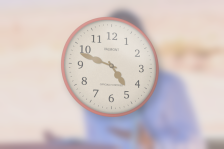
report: 4h48
